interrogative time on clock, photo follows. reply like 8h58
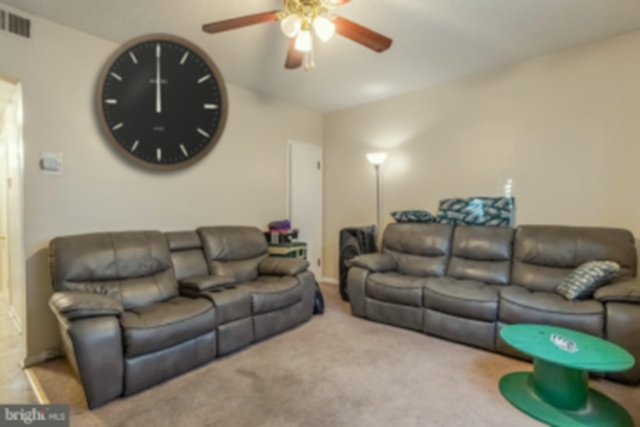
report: 12h00
